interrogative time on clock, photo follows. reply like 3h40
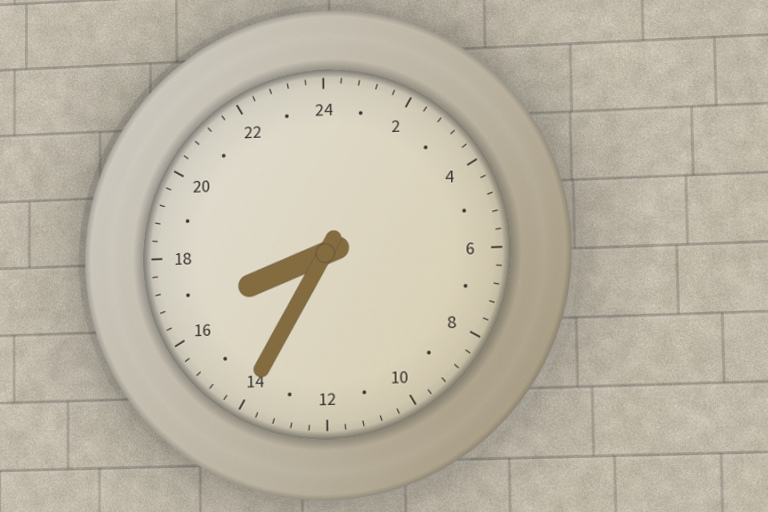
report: 16h35
